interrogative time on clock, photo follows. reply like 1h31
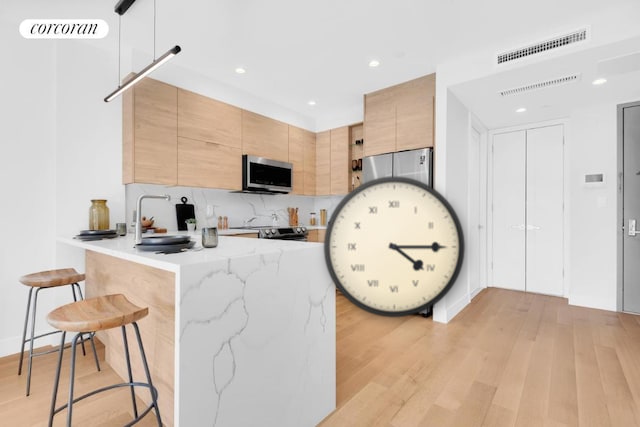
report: 4h15
